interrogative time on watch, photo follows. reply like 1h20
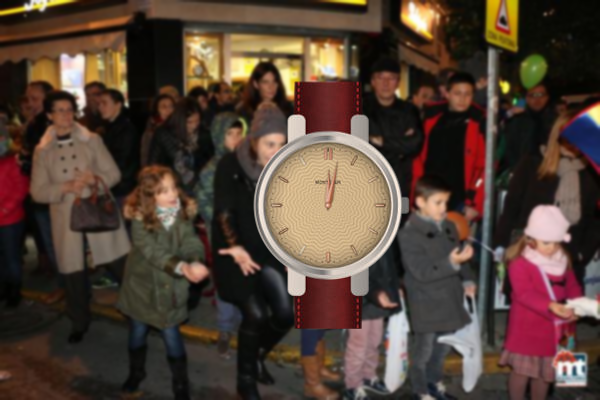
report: 12h02
